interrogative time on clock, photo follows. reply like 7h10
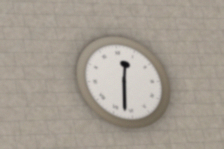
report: 12h32
